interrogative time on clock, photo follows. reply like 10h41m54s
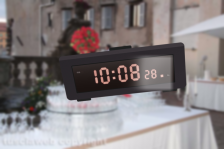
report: 10h08m28s
